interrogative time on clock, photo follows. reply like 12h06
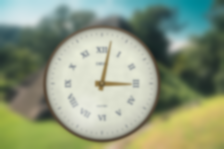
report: 3h02
